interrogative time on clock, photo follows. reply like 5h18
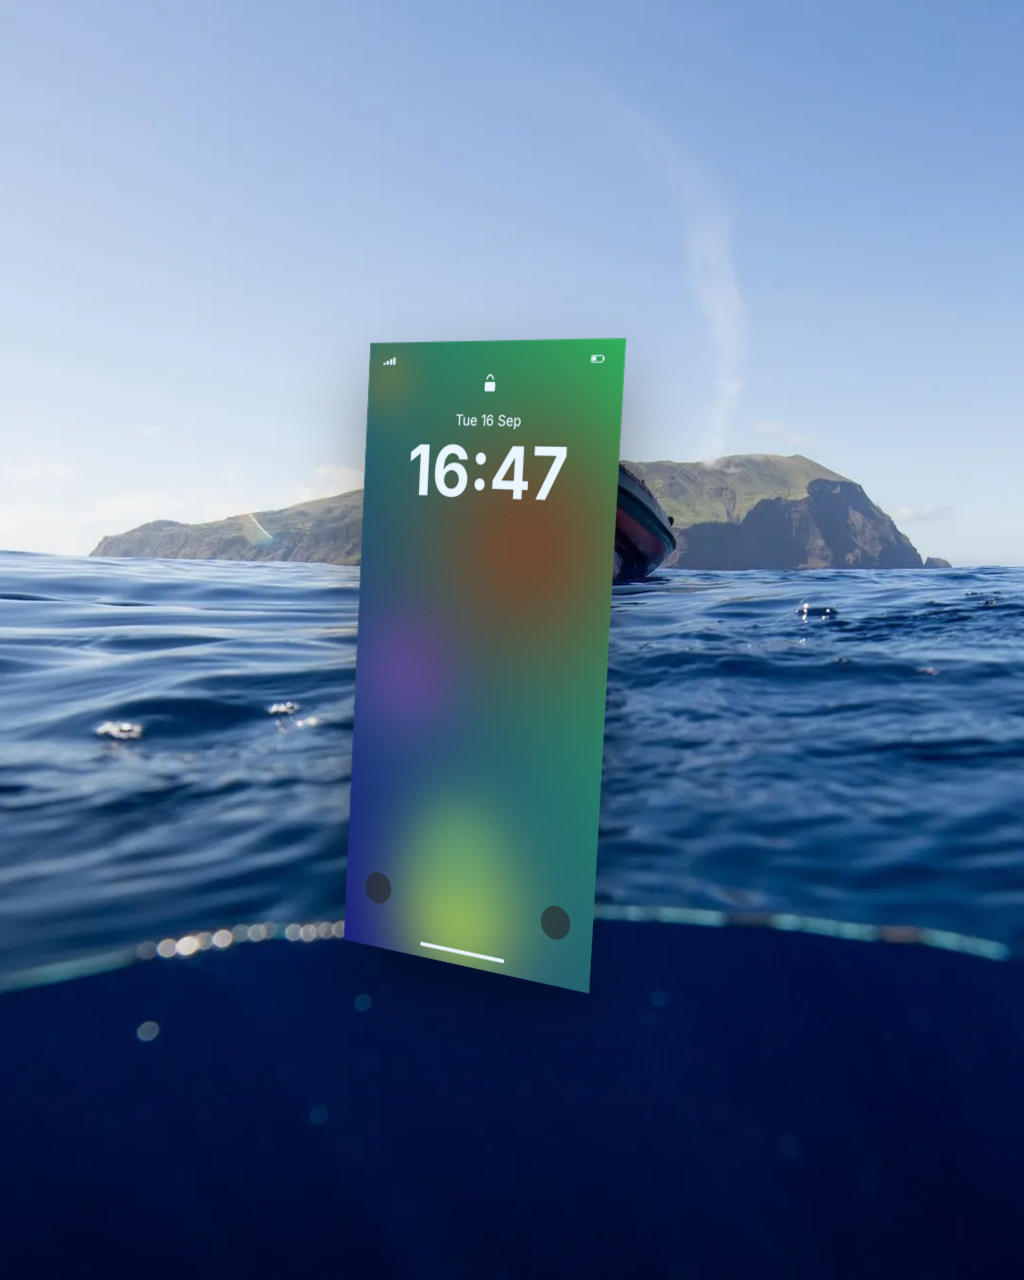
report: 16h47
